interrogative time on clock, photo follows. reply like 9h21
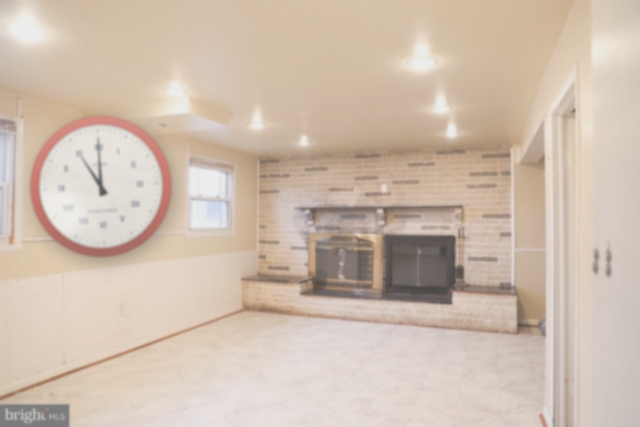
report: 11h00
